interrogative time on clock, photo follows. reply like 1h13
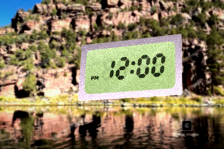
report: 12h00
